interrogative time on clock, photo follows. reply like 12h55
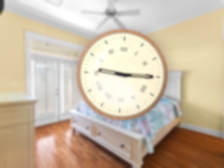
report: 9h15
